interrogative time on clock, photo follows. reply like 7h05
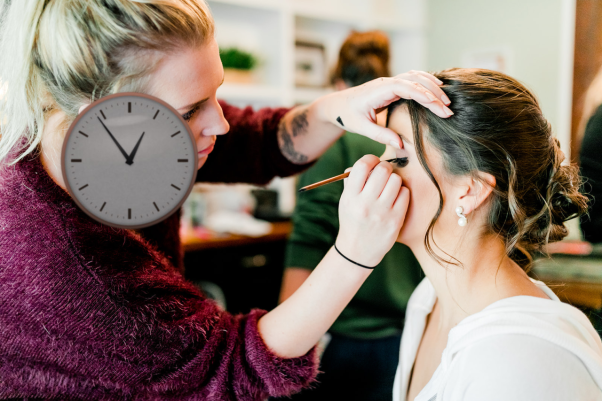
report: 12h54
